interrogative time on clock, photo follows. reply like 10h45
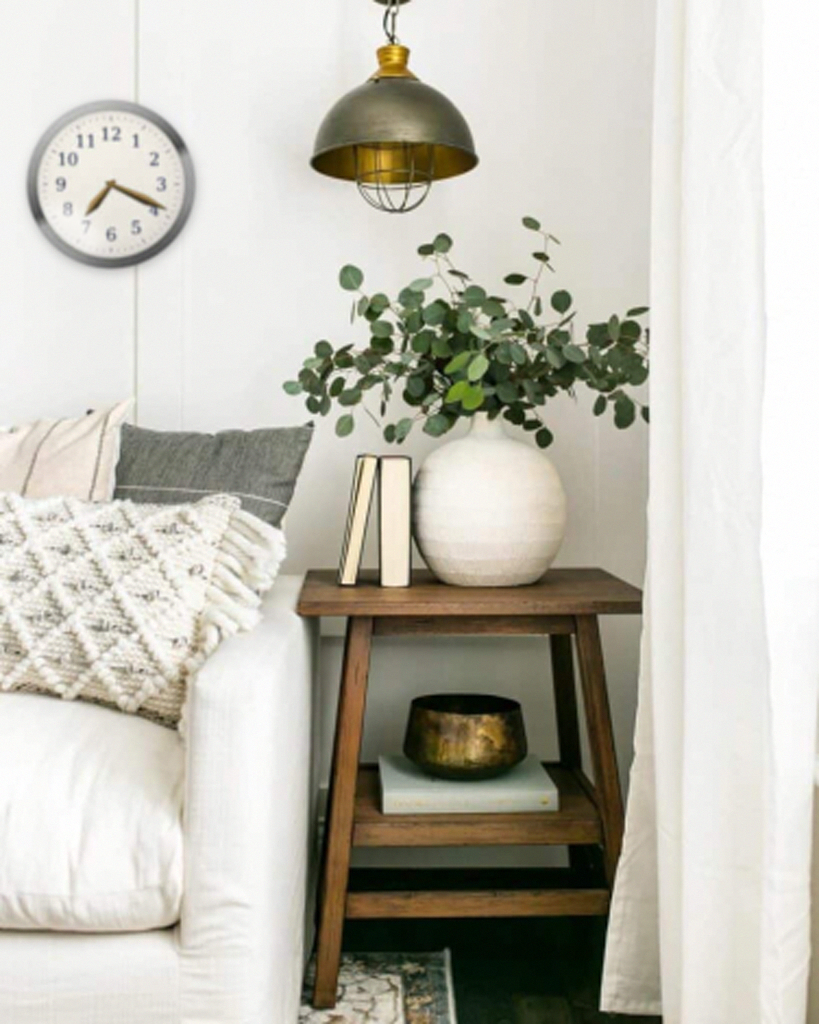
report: 7h19
